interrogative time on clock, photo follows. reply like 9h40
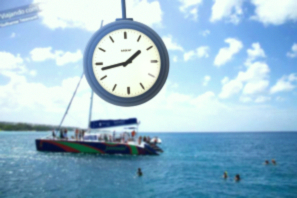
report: 1h43
